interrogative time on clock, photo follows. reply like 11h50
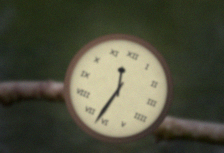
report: 11h32
